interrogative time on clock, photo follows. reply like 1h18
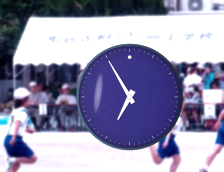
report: 6h55
